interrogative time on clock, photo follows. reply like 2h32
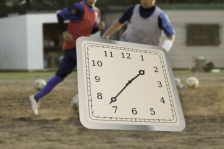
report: 1h37
